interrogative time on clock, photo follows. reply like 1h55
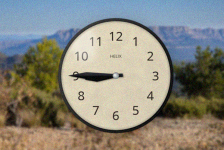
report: 8h45
